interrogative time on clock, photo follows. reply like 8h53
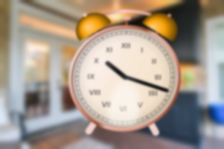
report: 10h18
